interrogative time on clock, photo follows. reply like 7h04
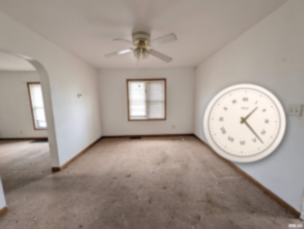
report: 1h23
